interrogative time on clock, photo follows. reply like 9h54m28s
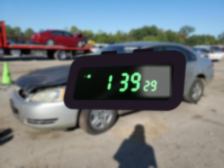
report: 1h39m29s
